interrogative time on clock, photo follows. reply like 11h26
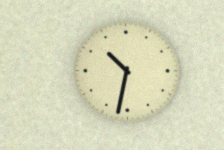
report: 10h32
